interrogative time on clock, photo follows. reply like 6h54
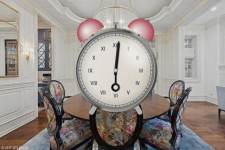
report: 6h01
